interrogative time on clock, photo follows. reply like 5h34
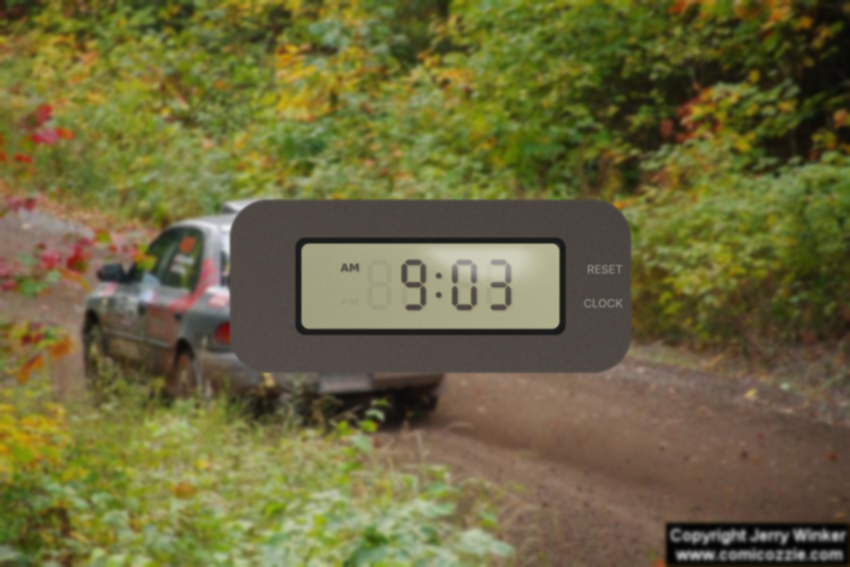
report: 9h03
